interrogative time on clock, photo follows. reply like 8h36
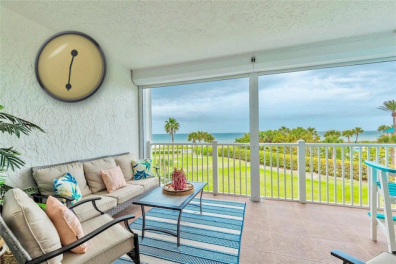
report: 12h31
